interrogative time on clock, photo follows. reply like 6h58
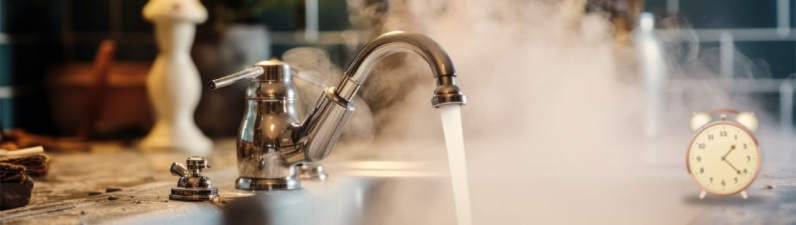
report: 1h22
